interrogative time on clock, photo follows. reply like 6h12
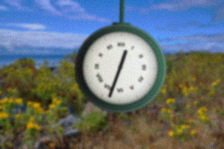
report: 12h33
